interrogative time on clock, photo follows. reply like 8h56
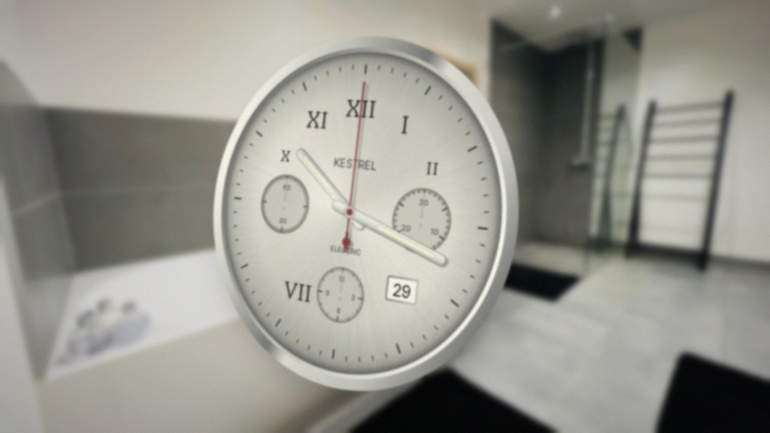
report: 10h18
